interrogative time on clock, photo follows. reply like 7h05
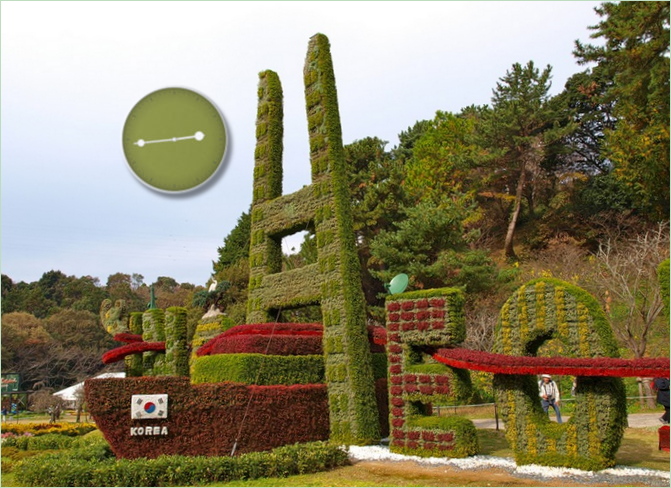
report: 2h44
